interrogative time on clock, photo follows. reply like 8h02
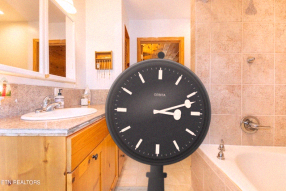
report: 3h12
